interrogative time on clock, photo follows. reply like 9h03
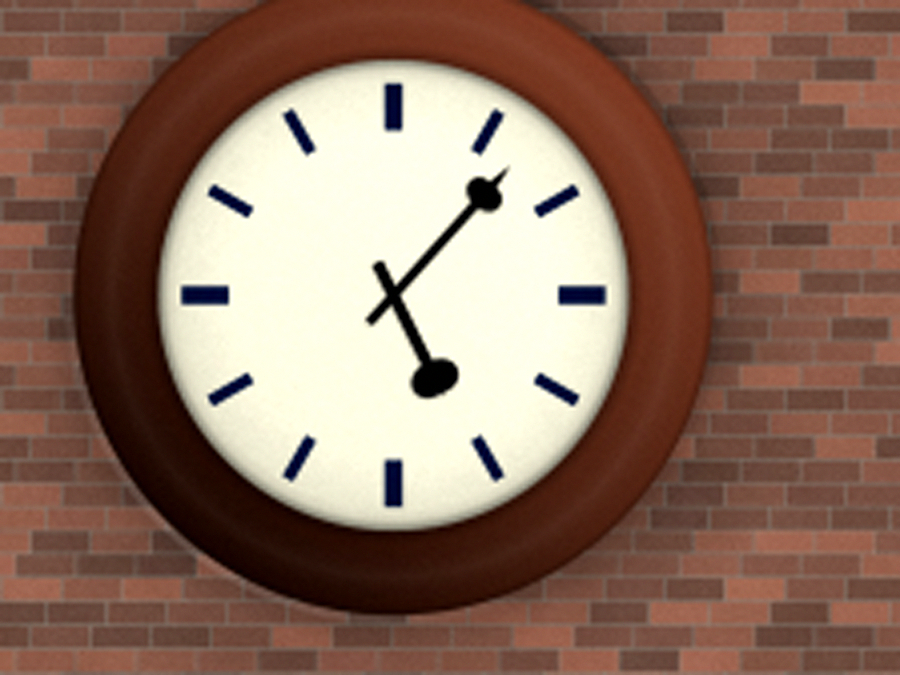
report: 5h07
